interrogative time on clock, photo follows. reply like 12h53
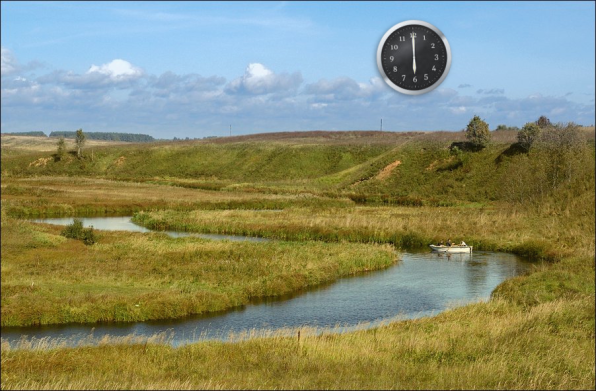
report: 6h00
